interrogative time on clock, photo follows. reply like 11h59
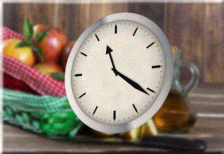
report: 11h21
